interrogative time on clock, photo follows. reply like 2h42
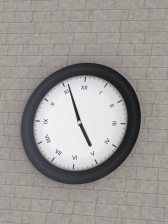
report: 4h56
